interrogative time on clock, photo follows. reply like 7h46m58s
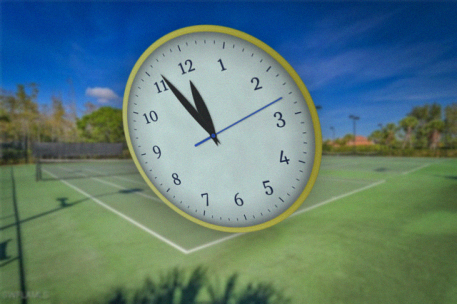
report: 11h56m13s
